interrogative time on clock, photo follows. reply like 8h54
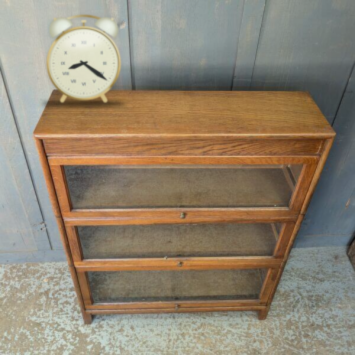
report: 8h21
